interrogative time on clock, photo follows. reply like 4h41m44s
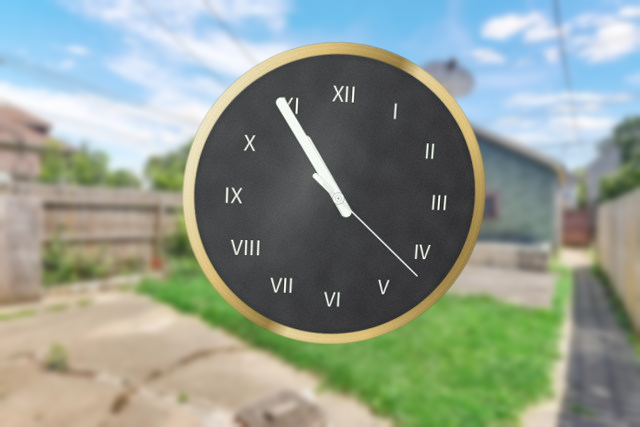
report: 10h54m22s
